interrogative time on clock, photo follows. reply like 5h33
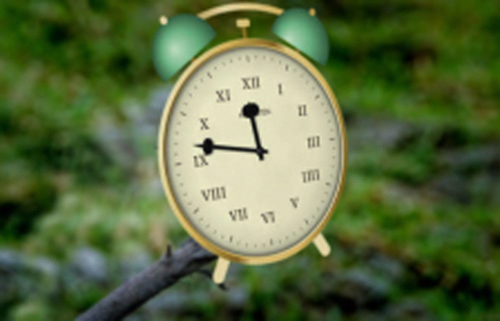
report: 11h47
